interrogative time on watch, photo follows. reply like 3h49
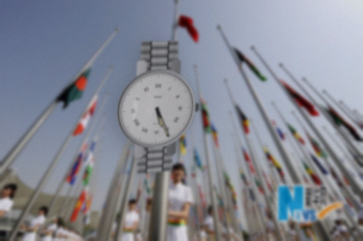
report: 5h26
